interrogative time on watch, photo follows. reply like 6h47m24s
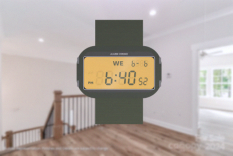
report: 6h40m52s
